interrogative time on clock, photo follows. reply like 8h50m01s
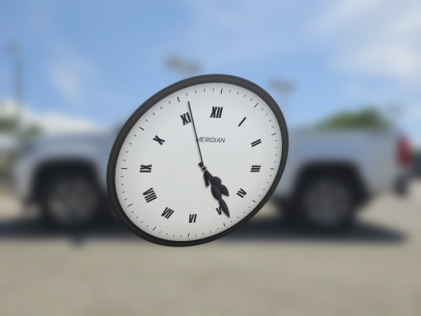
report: 4h23m56s
